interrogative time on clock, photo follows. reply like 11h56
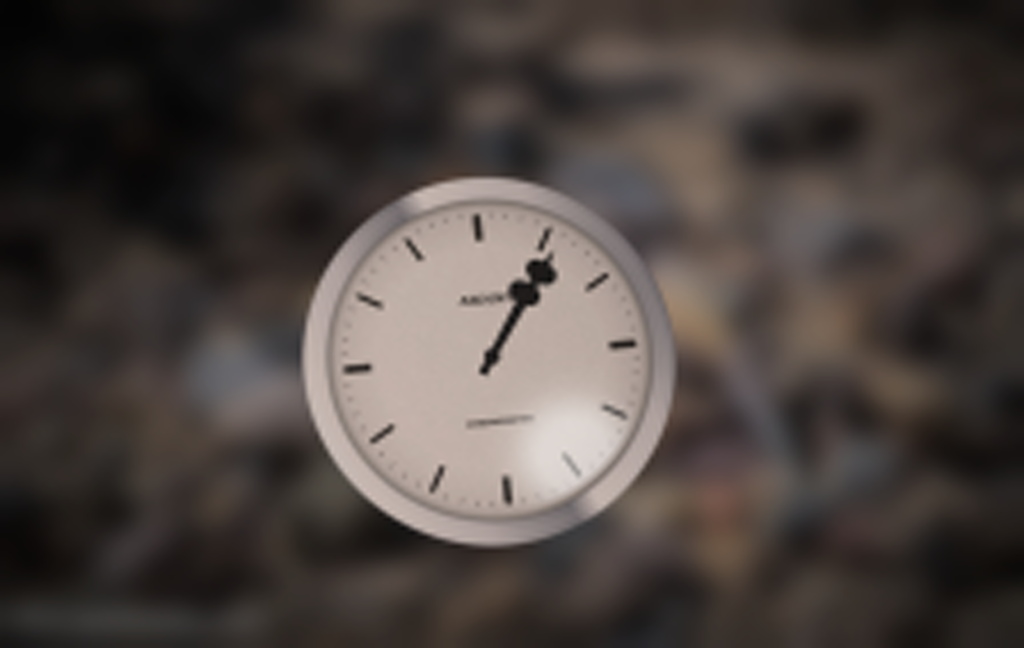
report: 1h06
